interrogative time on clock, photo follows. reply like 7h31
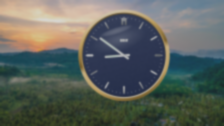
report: 8h51
